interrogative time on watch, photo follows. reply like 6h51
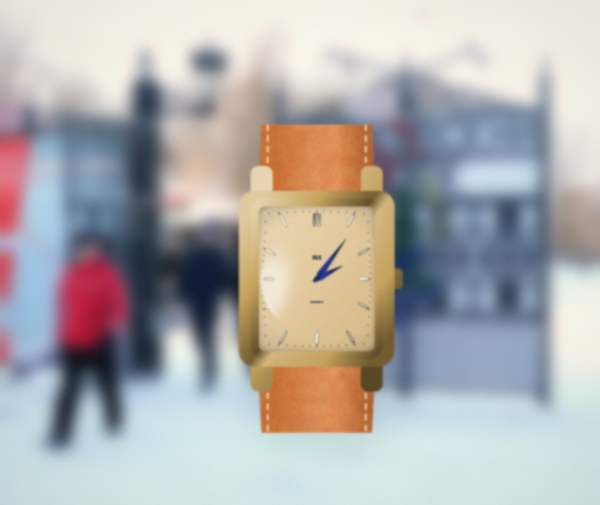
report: 2h06
